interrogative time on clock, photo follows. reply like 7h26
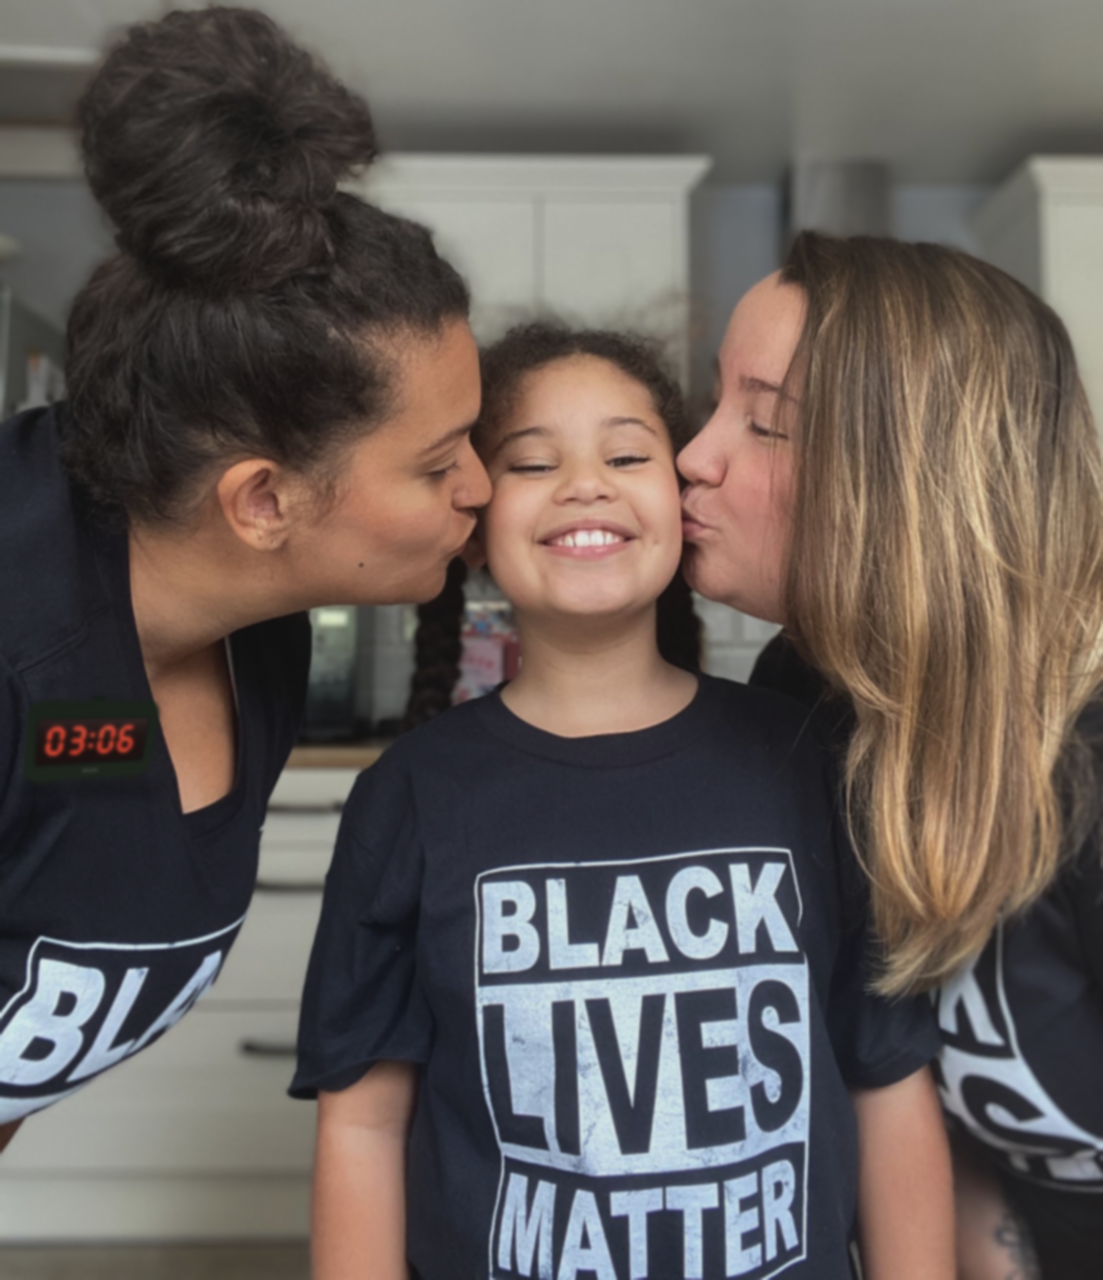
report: 3h06
